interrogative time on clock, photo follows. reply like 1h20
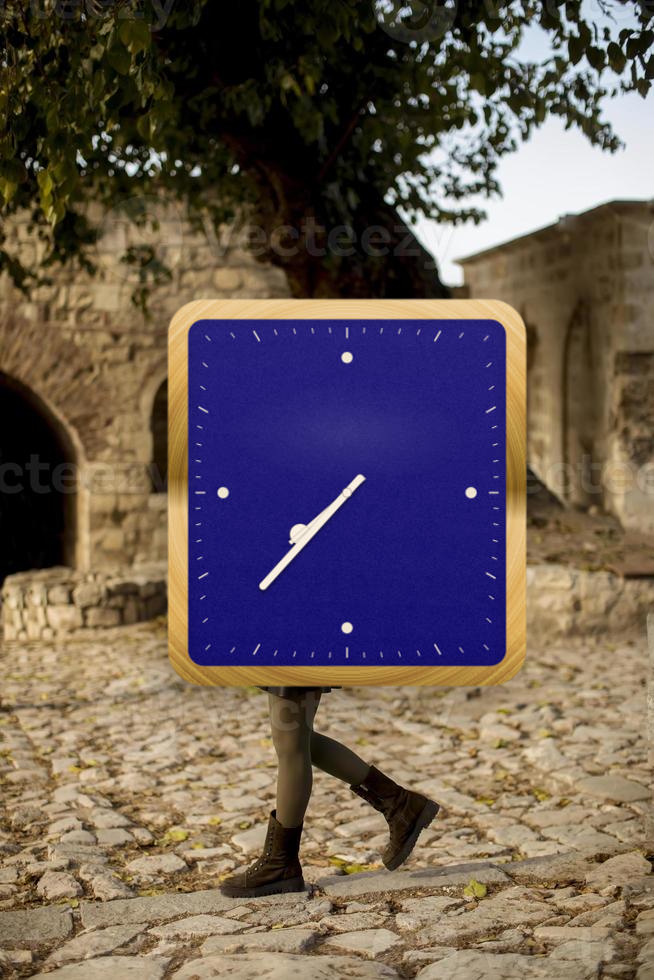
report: 7h37
